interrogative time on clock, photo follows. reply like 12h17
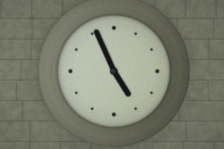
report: 4h56
